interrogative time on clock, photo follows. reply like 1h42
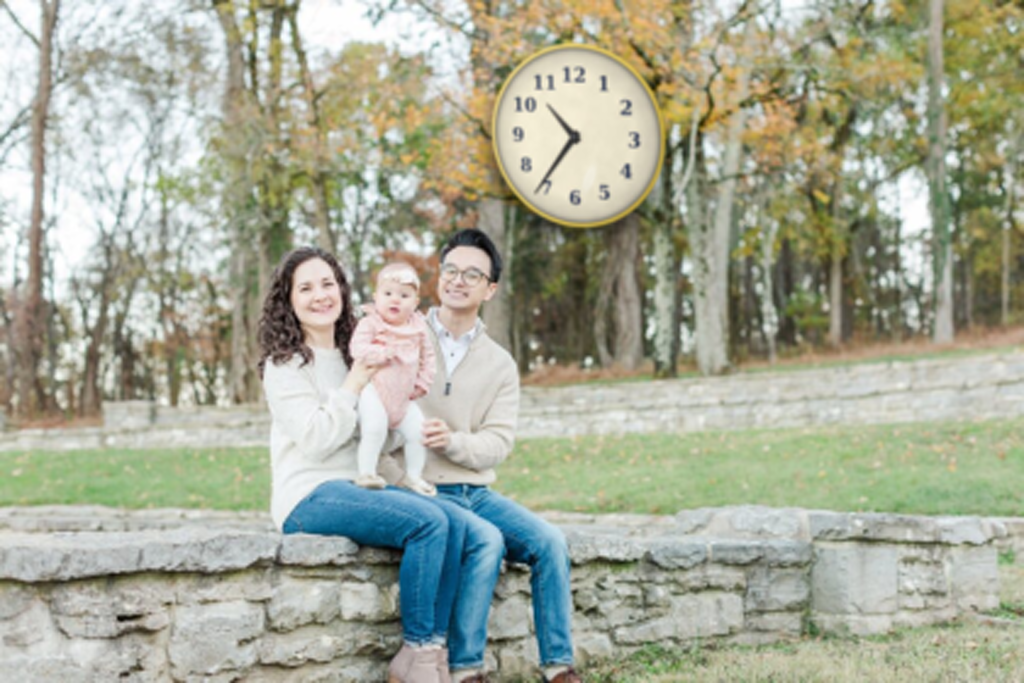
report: 10h36
